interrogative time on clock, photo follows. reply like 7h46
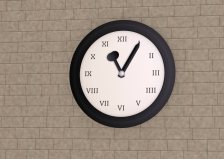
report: 11h05
